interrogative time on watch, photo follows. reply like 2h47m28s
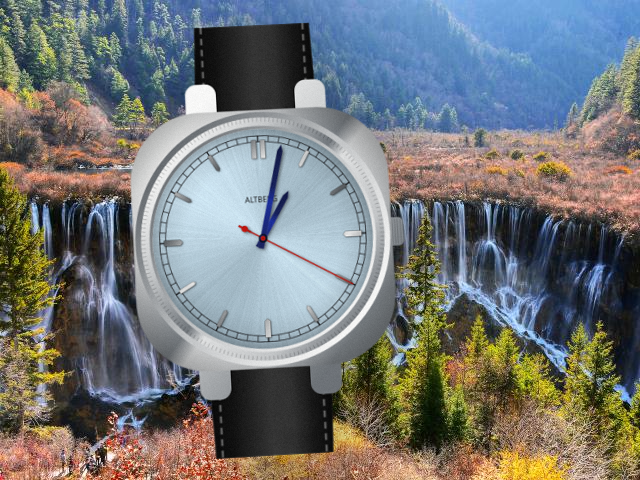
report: 1h02m20s
